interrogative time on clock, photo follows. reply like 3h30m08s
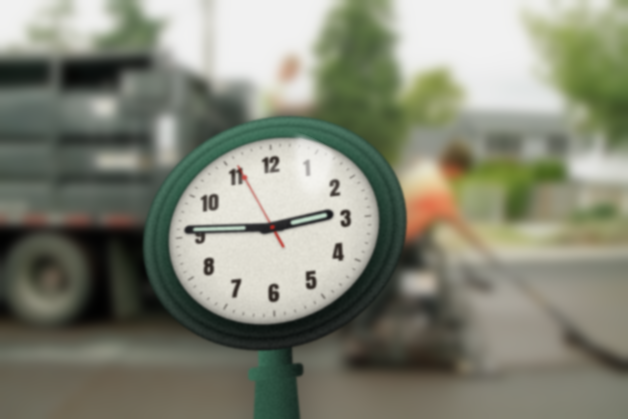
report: 2h45m56s
